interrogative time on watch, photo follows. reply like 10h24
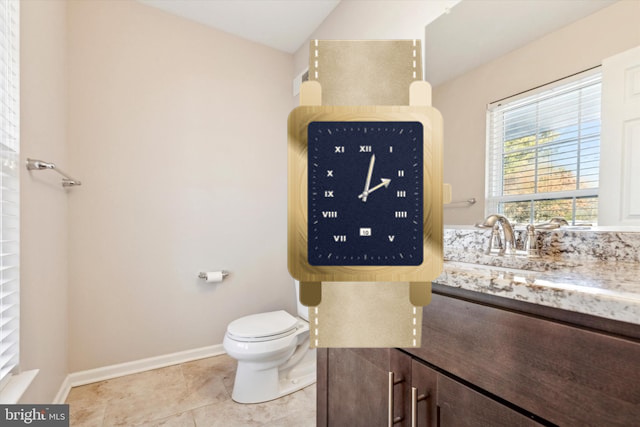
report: 2h02
